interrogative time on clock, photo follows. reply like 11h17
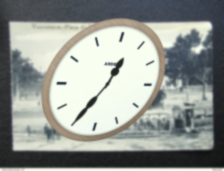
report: 12h35
